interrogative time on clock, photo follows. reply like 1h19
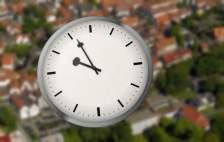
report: 9h56
